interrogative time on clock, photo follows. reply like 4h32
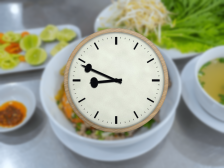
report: 8h49
